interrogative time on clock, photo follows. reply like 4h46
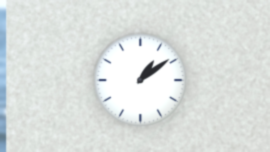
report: 1h09
